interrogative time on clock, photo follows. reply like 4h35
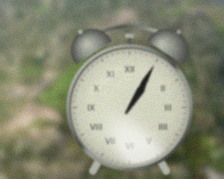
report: 1h05
